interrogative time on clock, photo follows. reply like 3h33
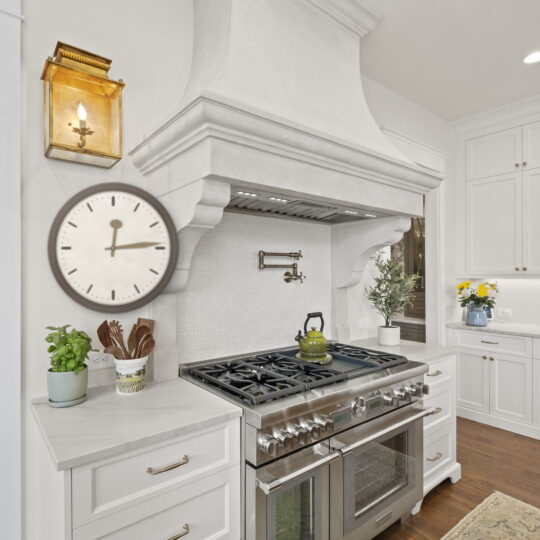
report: 12h14
